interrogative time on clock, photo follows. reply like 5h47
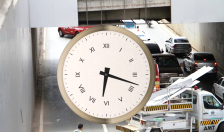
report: 6h18
